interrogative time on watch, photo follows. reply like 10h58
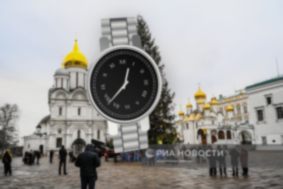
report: 12h38
